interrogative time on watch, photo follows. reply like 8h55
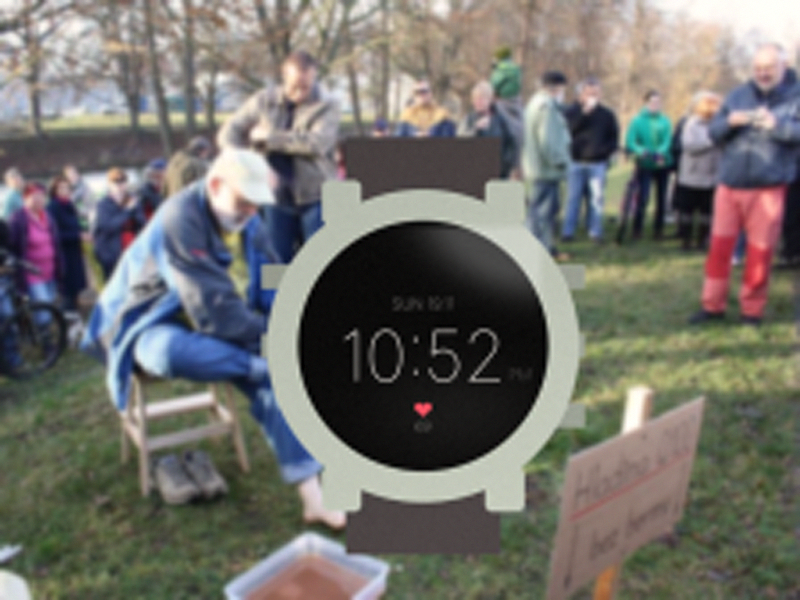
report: 10h52
